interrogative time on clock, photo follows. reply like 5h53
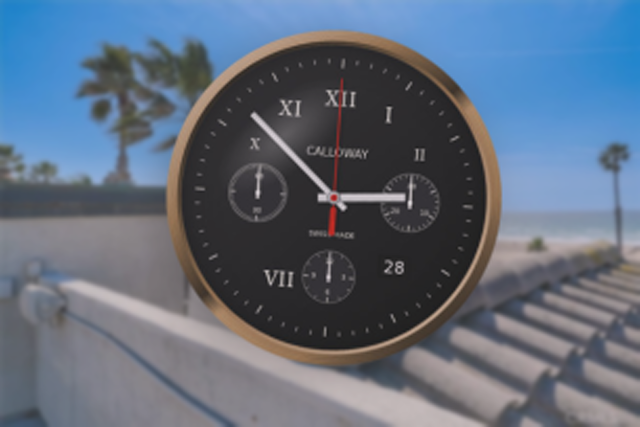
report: 2h52
